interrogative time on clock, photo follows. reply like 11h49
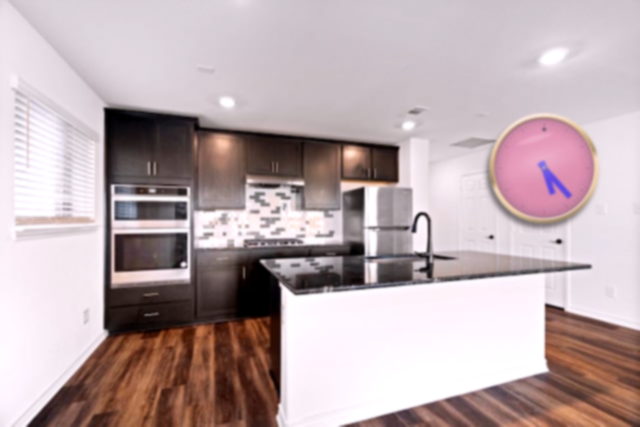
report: 5h23
